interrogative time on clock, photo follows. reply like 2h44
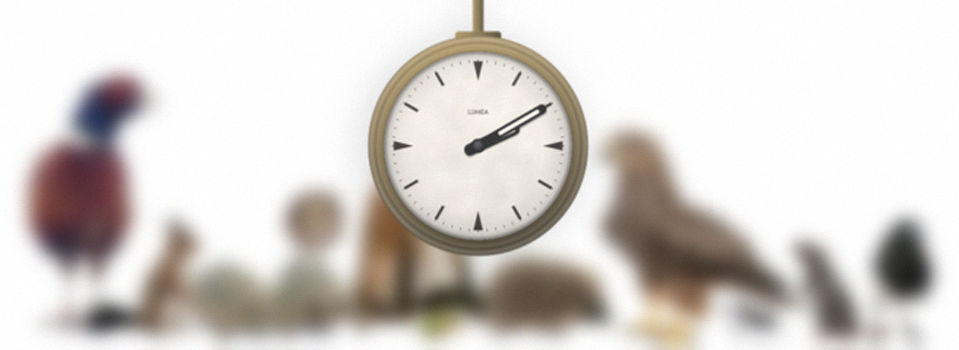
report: 2h10
